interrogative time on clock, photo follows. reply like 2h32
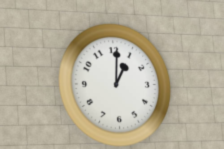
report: 1h01
